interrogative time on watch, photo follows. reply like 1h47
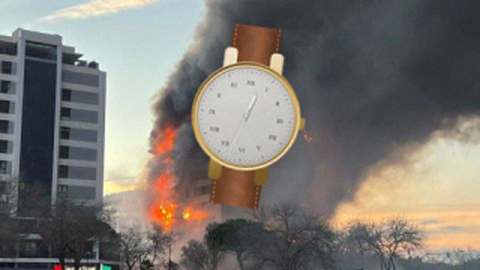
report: 12h33
